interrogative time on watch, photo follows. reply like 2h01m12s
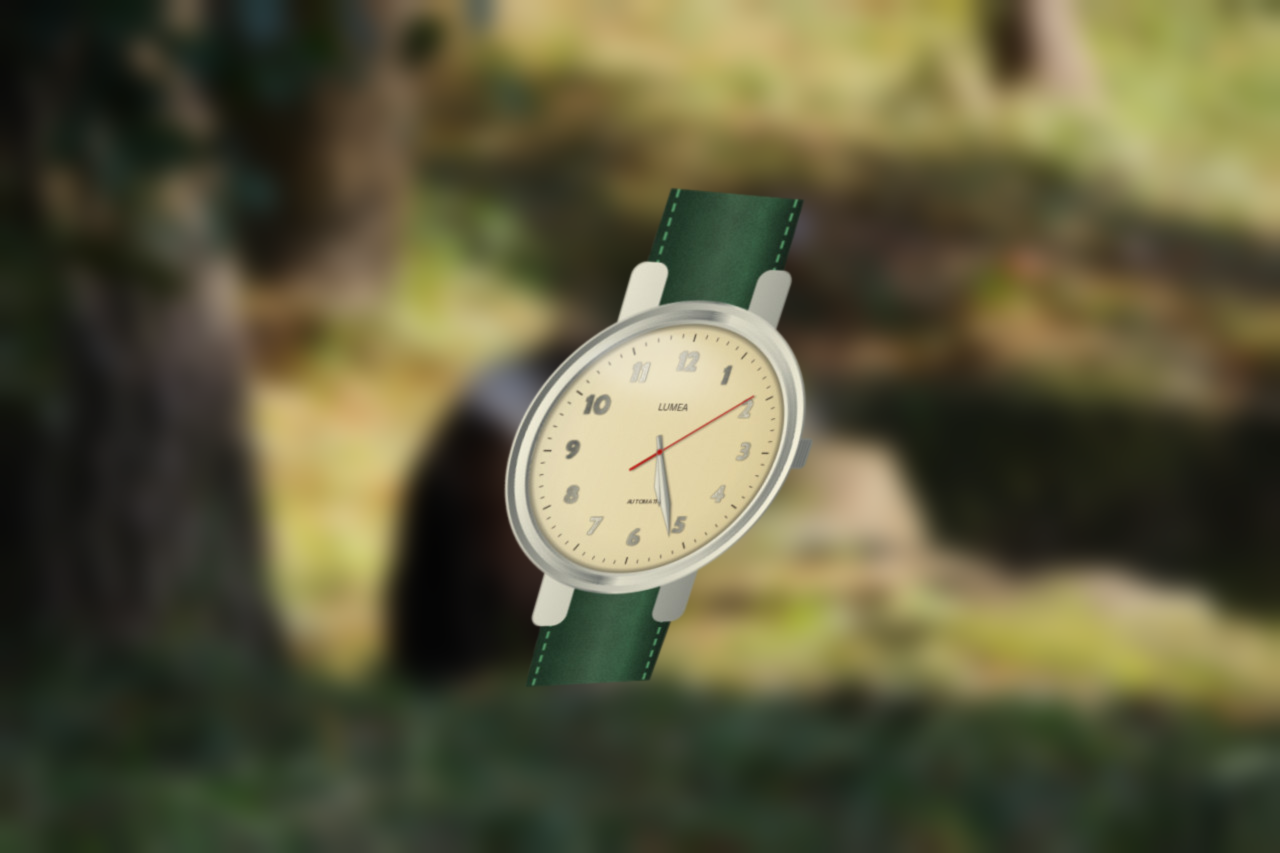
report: 5h26m09s
